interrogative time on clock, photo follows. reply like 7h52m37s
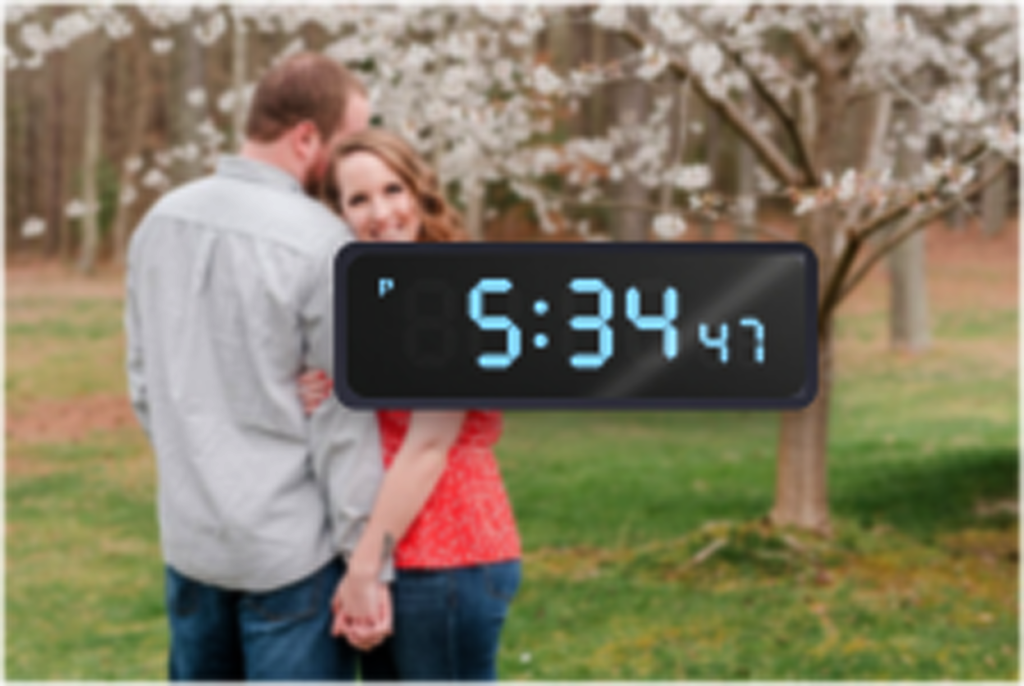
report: 5h34m47s
